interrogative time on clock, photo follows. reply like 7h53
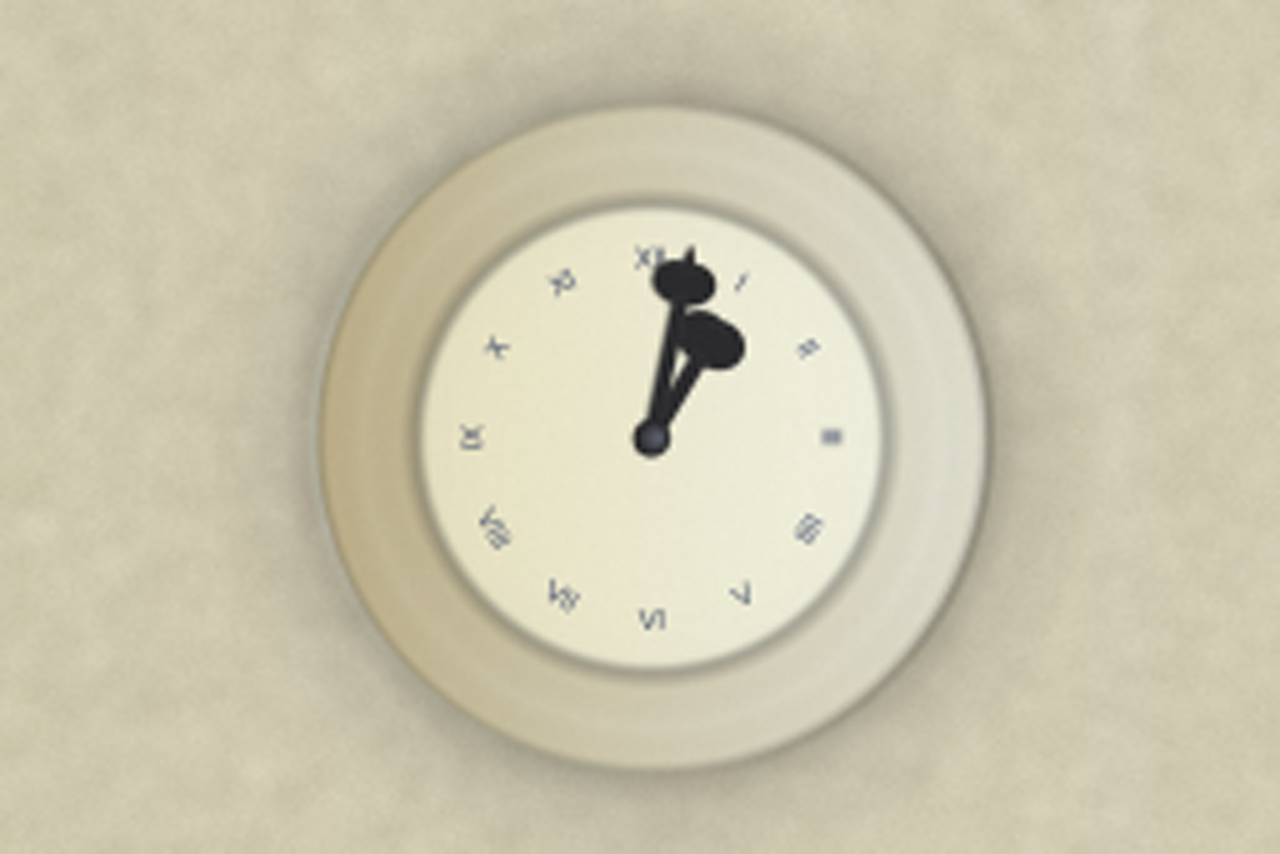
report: 1h02
